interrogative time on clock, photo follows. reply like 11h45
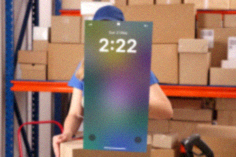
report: 2h22
